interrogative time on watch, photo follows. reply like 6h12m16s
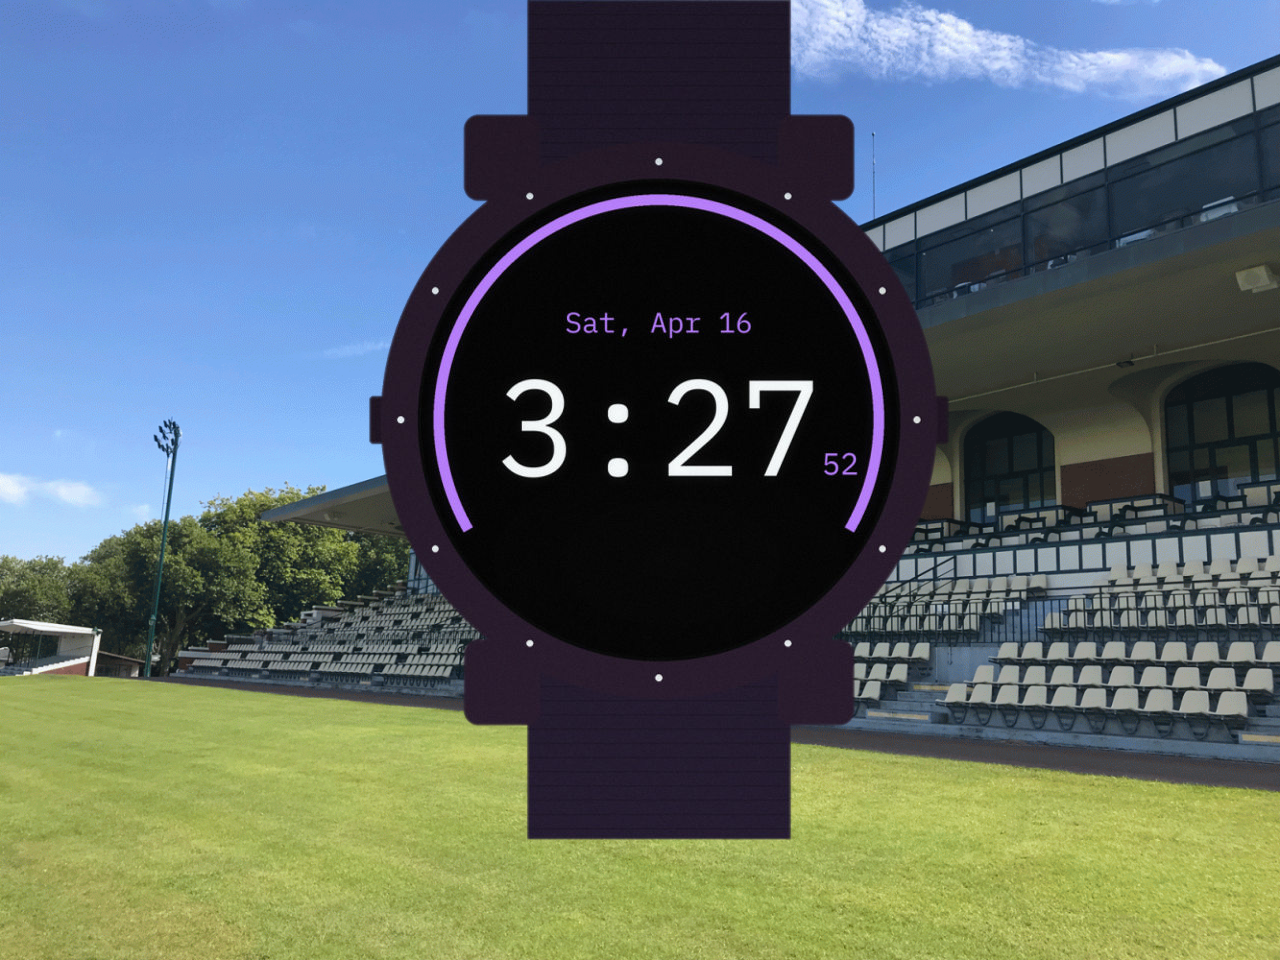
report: 3h27m52s
